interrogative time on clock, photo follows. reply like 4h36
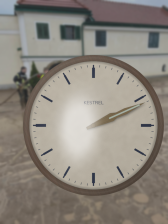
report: 2h11
